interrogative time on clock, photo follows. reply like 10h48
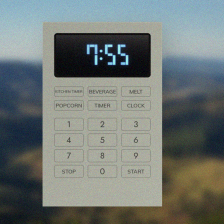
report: 7h55
